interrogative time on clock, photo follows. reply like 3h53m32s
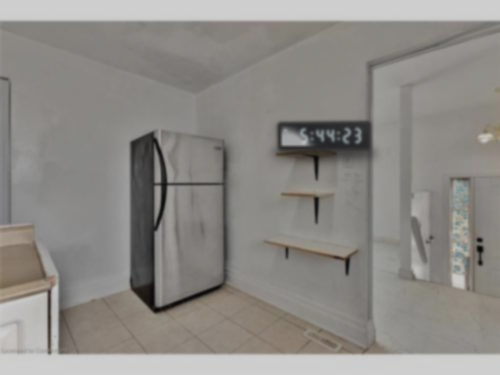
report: 5h44m23s
